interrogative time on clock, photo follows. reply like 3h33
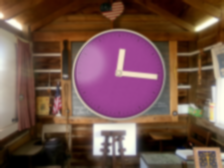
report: 12h16
